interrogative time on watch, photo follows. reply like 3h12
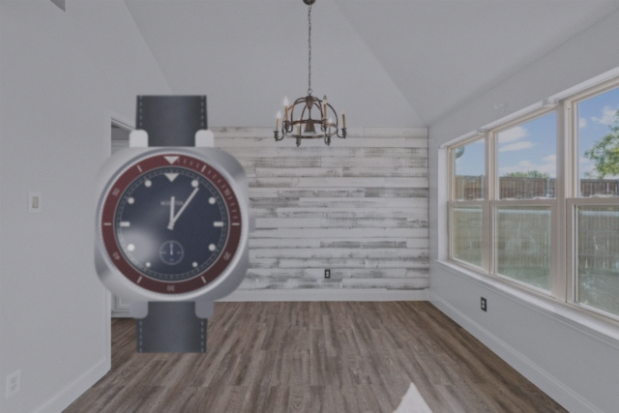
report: 12h06
